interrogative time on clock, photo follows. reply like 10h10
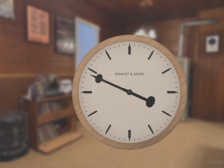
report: 3h49
